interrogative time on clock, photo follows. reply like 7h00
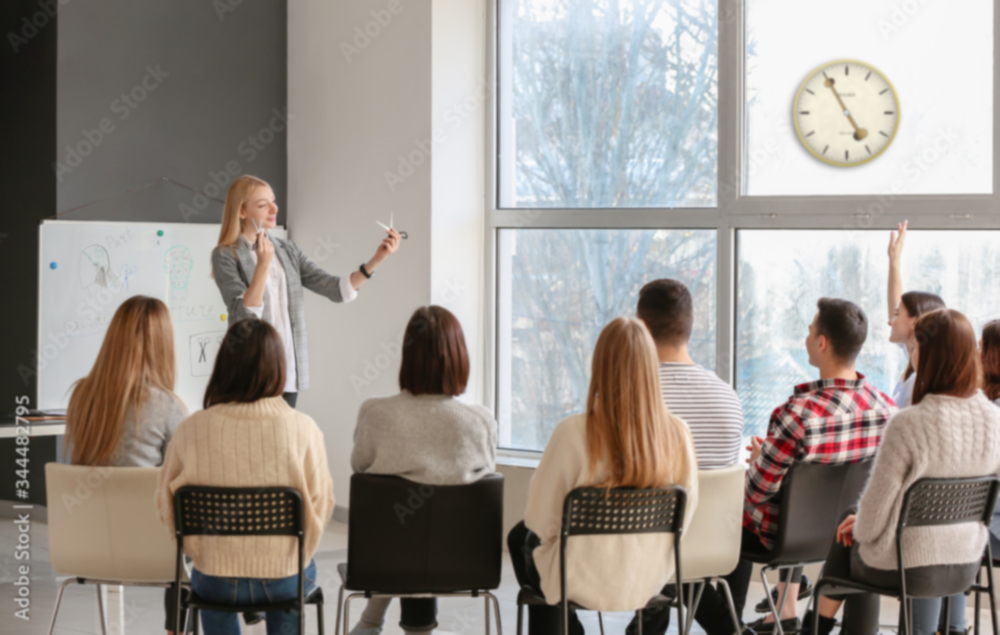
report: 4h55
